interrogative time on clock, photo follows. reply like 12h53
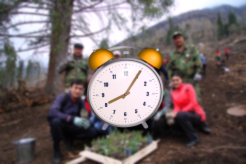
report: 8h05
